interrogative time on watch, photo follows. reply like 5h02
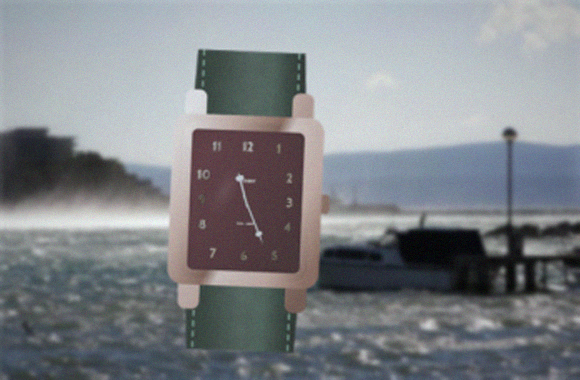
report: 11h26
